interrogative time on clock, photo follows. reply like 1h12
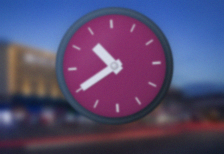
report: 10h40
